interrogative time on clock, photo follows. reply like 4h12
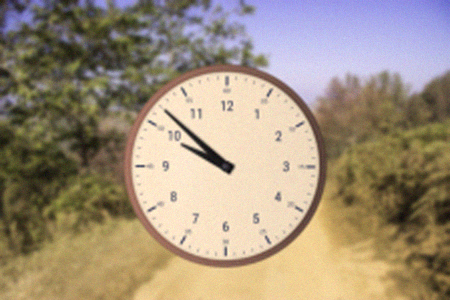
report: 9h52
